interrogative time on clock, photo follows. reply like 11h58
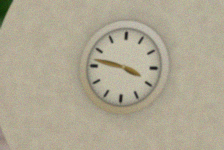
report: 3h47
